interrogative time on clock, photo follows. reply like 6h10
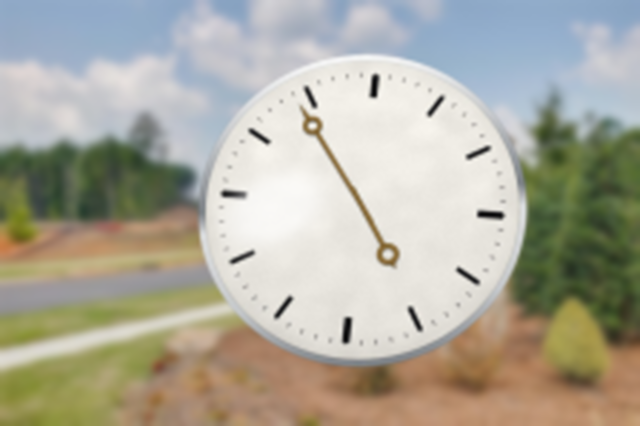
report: 4h54
